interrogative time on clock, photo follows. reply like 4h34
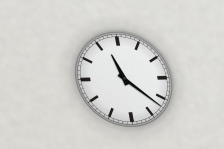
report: 11h22
